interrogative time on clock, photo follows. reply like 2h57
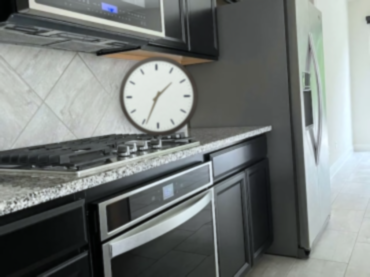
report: 1h34
